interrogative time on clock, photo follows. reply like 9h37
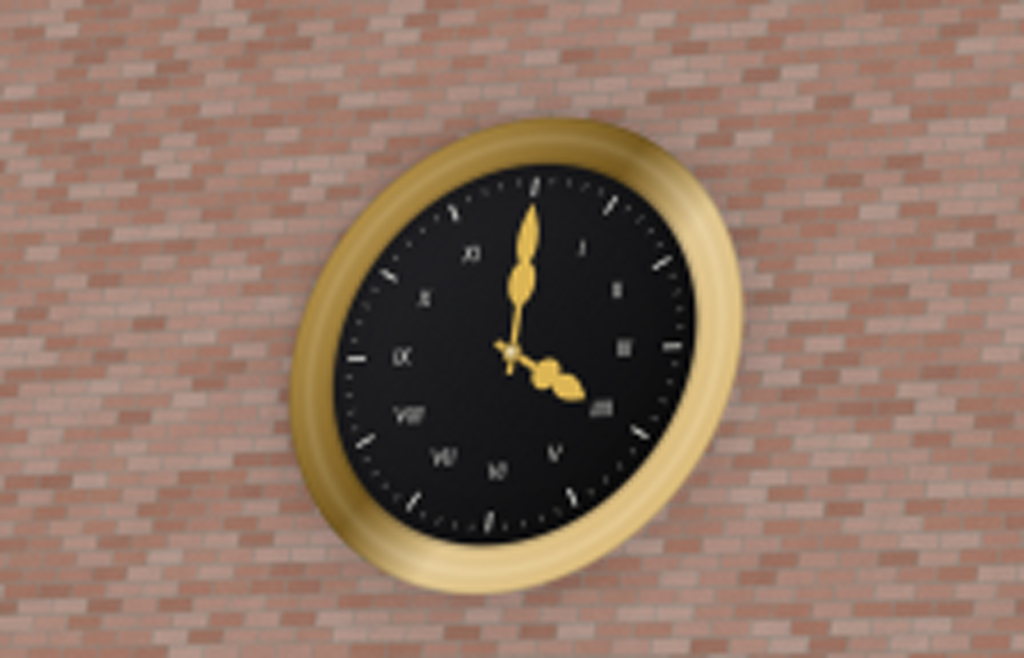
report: 4h00
